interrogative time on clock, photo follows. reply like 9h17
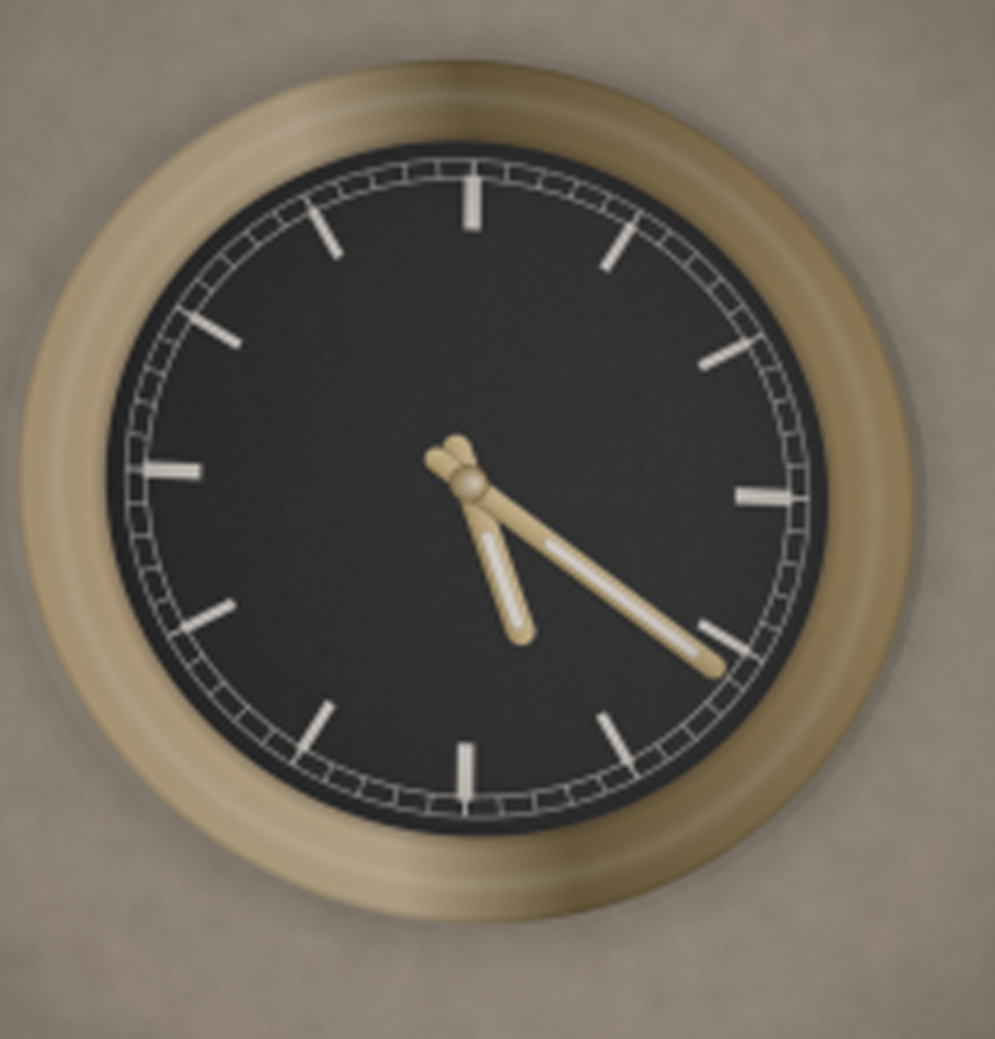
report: 5h21
